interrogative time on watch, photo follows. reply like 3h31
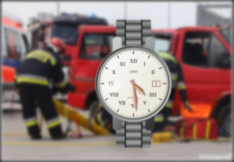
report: 4h29
